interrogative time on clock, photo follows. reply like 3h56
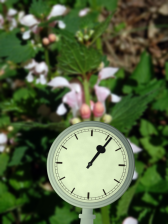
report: 1h06
